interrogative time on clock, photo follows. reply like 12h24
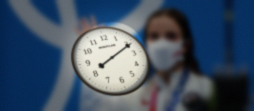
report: 8h11
